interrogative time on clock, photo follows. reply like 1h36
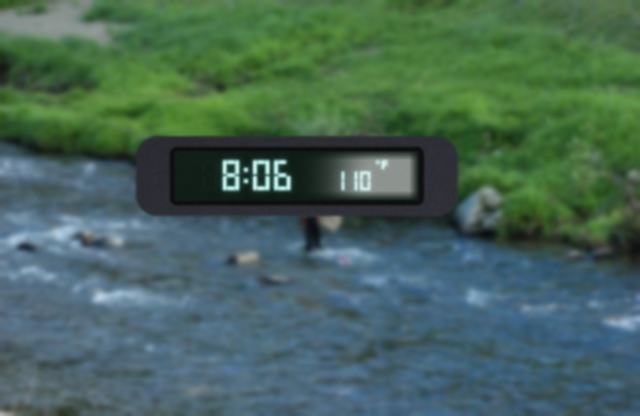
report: 8h06
